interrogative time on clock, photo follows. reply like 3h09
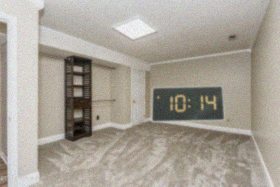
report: 10h14
